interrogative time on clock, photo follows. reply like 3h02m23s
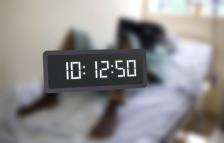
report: 10h12m50s
